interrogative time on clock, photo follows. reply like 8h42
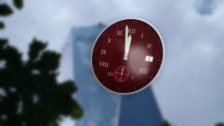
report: 11h58
